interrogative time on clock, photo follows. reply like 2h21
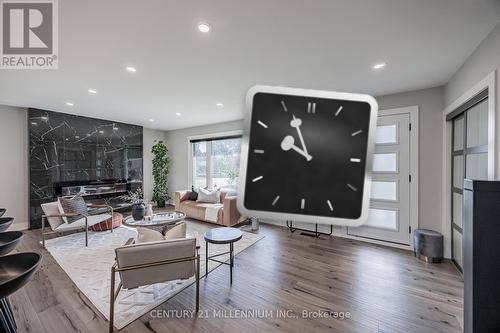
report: 9h56
